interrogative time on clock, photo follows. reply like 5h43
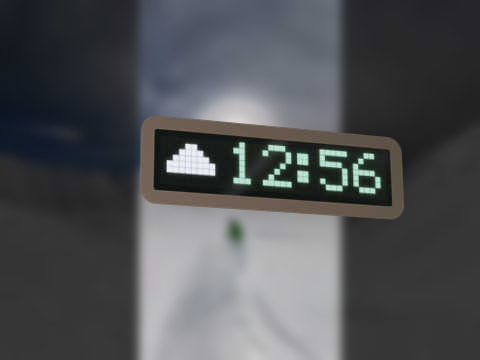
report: 12h56
